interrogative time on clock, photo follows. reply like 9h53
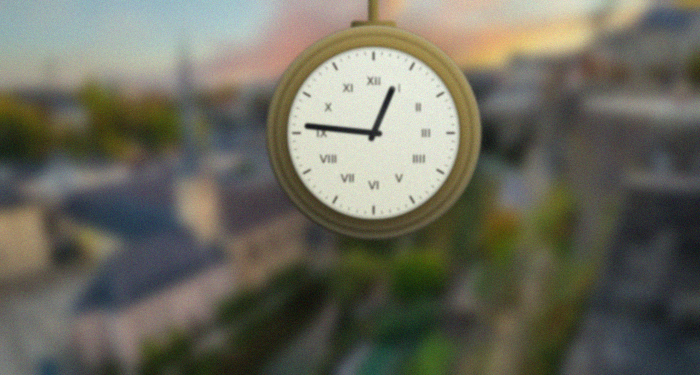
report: 12h46
